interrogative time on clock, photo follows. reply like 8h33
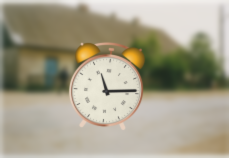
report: 11h14
